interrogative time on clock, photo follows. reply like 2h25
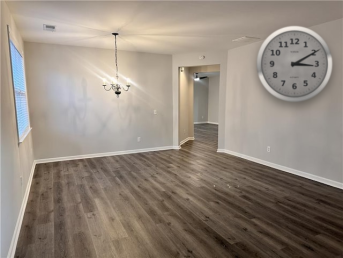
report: 3h10
